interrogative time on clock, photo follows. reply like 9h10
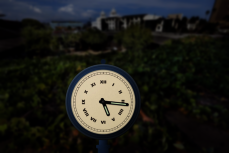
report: 5h16
